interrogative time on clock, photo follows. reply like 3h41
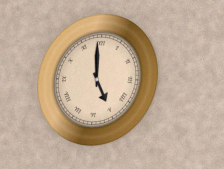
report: 4h59
